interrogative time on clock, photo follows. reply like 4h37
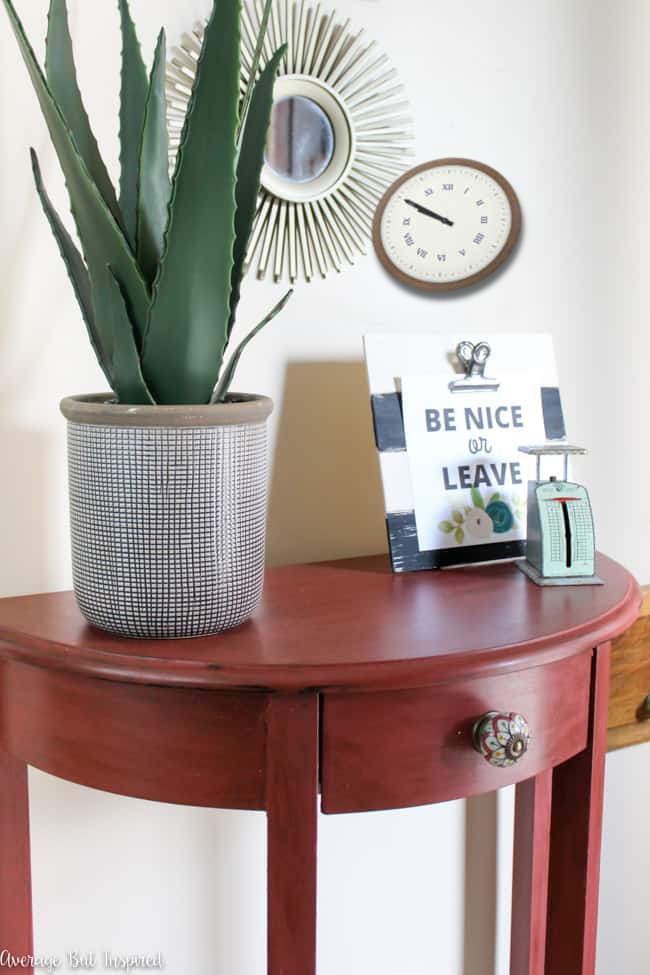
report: 9h50
